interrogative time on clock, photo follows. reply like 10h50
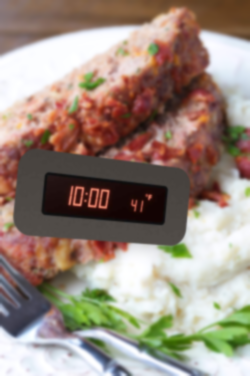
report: 10h00
